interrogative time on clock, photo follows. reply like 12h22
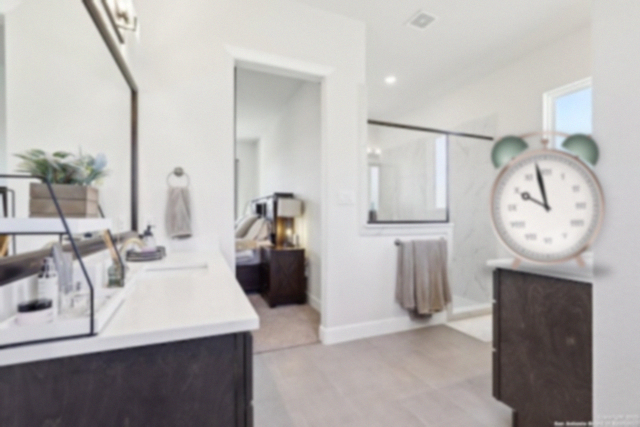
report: 9h58
